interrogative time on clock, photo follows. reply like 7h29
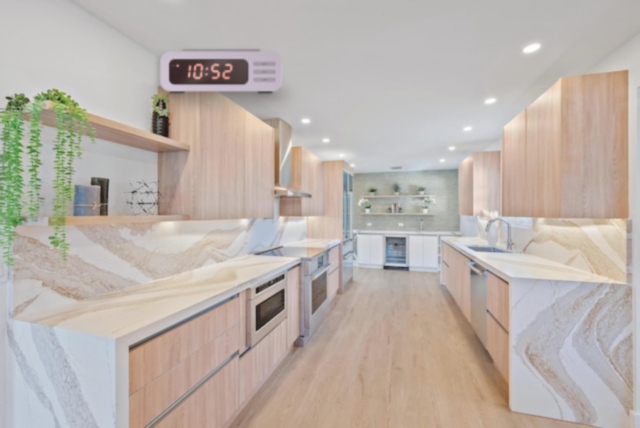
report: 10h52
